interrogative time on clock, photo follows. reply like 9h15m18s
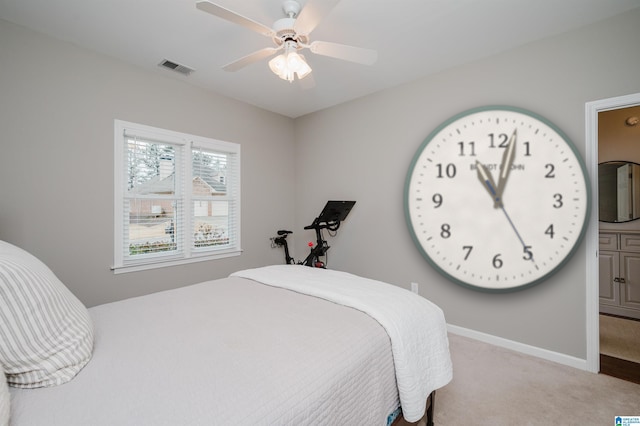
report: 11h02m25s
